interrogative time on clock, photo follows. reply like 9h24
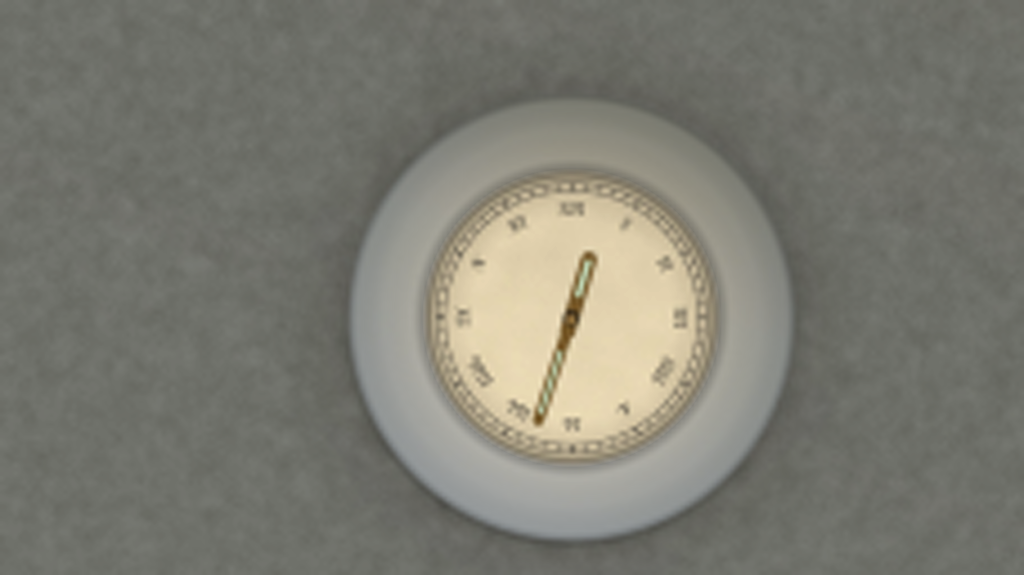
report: 12h33
